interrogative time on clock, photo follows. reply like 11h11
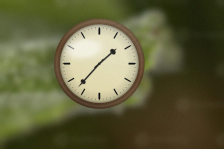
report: 1h37
